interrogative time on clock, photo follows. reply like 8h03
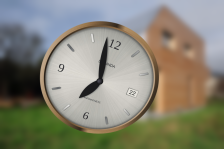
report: 6h58
